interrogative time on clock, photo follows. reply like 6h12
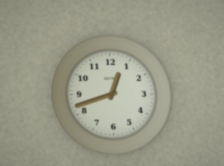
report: 12h42
